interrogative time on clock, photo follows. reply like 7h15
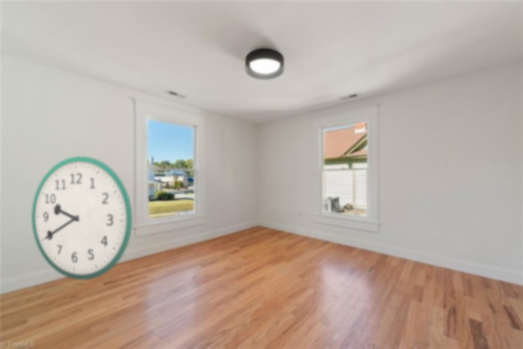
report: 9h40
